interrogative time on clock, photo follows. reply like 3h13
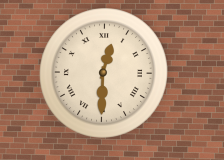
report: 12h30
